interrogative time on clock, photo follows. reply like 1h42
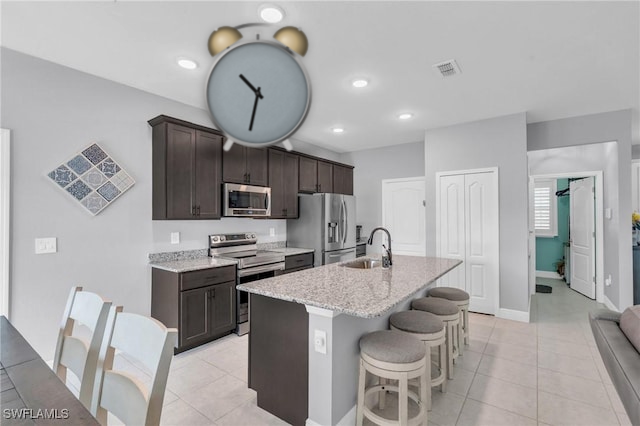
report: 10h32
